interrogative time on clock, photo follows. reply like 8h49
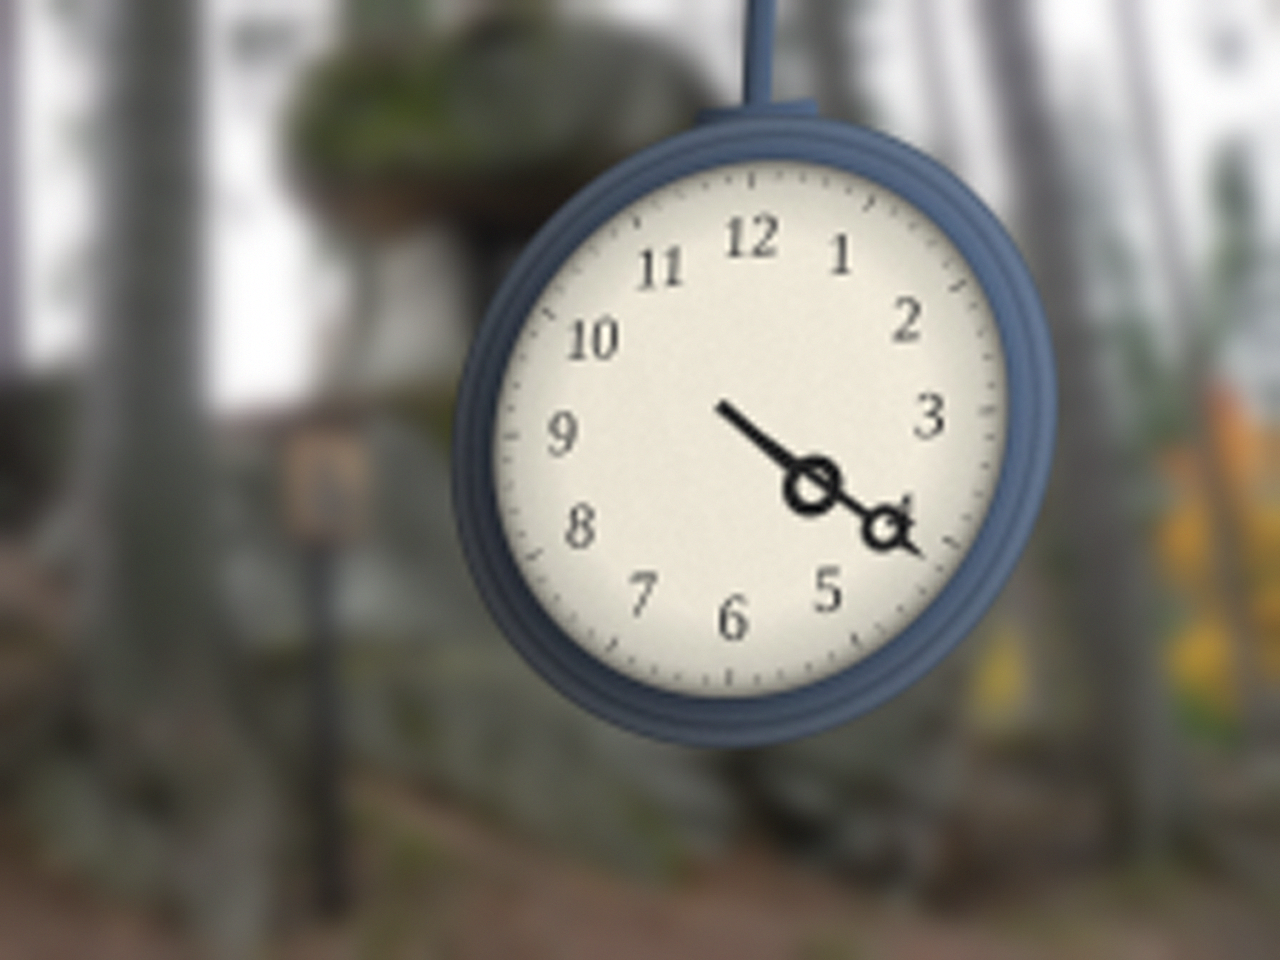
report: 4h21
